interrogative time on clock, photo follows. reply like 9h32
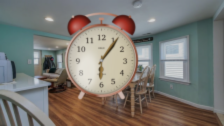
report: 6h06
